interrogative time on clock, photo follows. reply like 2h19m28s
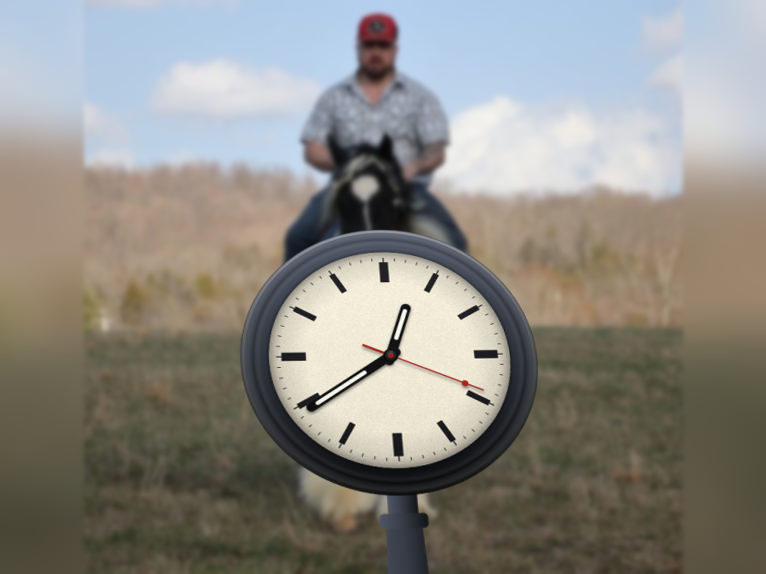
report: 12h39m19s
